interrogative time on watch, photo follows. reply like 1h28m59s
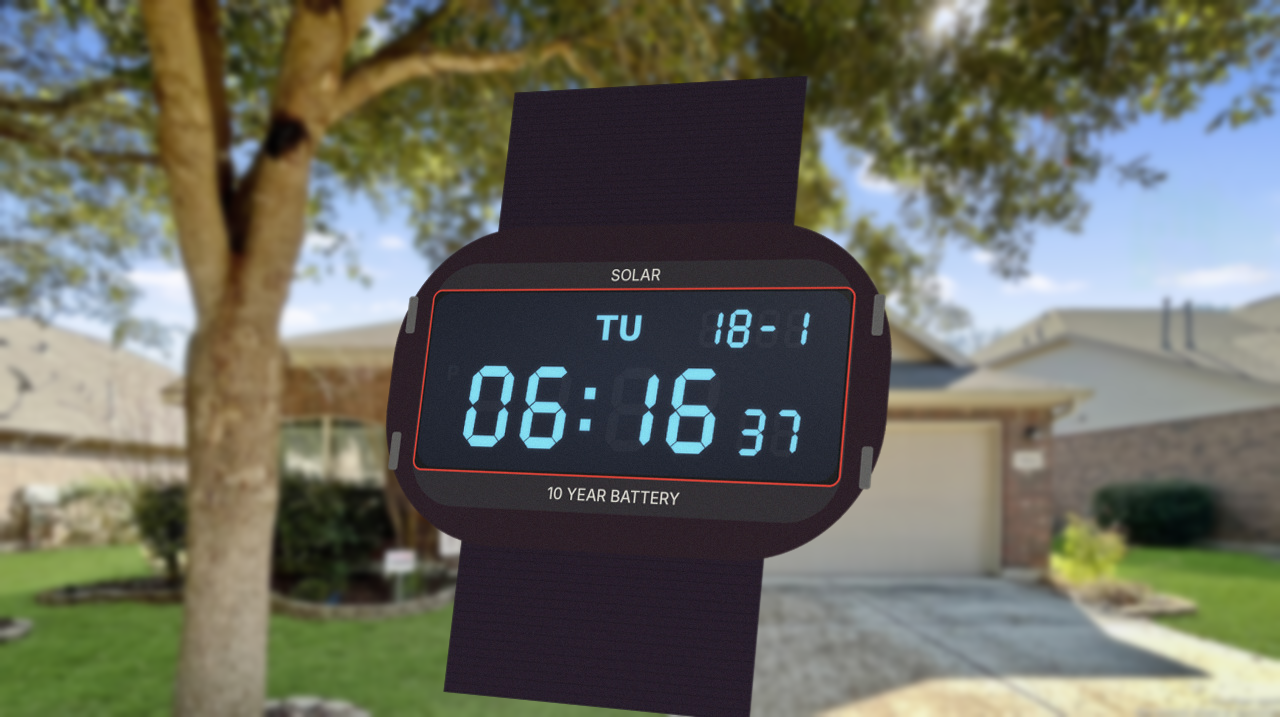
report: 6h16m37s
